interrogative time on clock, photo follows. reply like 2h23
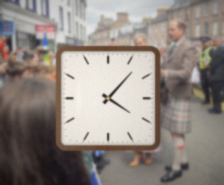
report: 4h07
